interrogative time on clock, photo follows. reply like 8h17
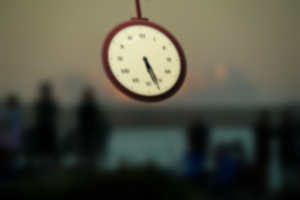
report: 5h27
